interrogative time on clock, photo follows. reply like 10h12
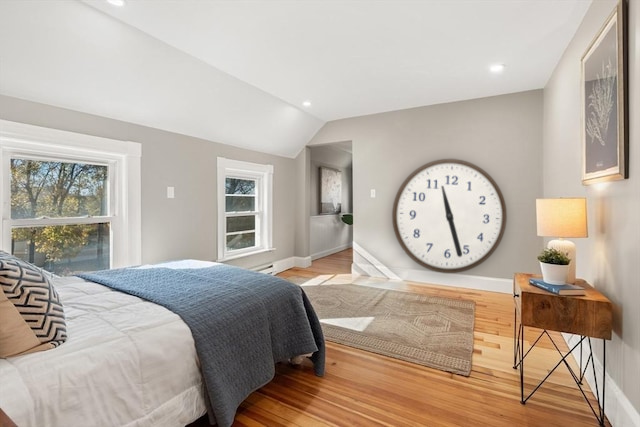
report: 11h27
